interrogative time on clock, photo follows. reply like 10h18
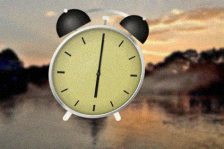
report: 6h00
